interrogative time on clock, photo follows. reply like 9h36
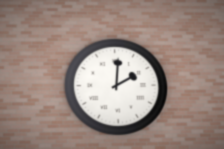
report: 2h01
